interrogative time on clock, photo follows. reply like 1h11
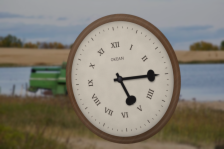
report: 5h15
